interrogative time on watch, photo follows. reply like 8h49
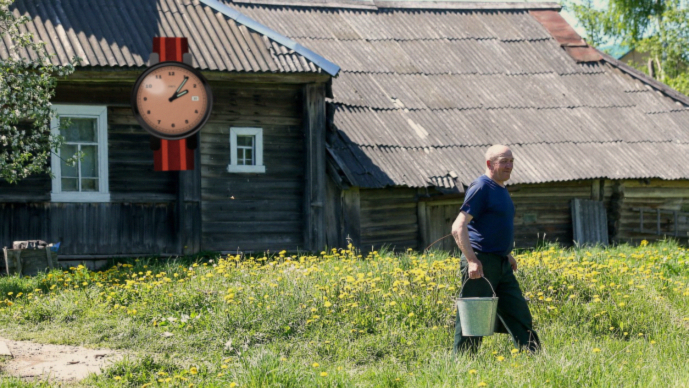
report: 2h06
